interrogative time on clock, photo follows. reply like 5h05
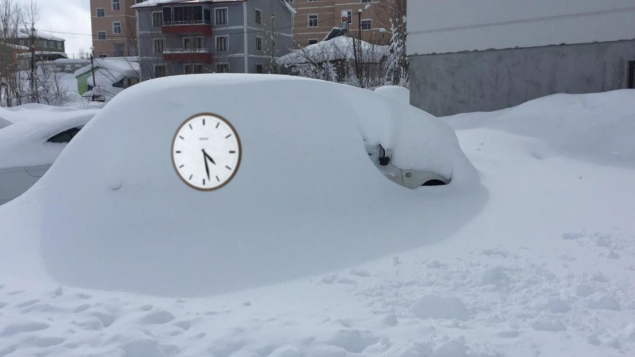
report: 4h28
